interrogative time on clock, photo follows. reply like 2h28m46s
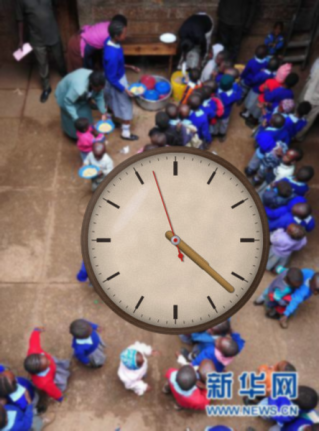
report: 4h21m57s
